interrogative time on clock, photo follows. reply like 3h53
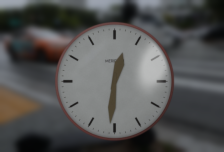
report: 12h31
